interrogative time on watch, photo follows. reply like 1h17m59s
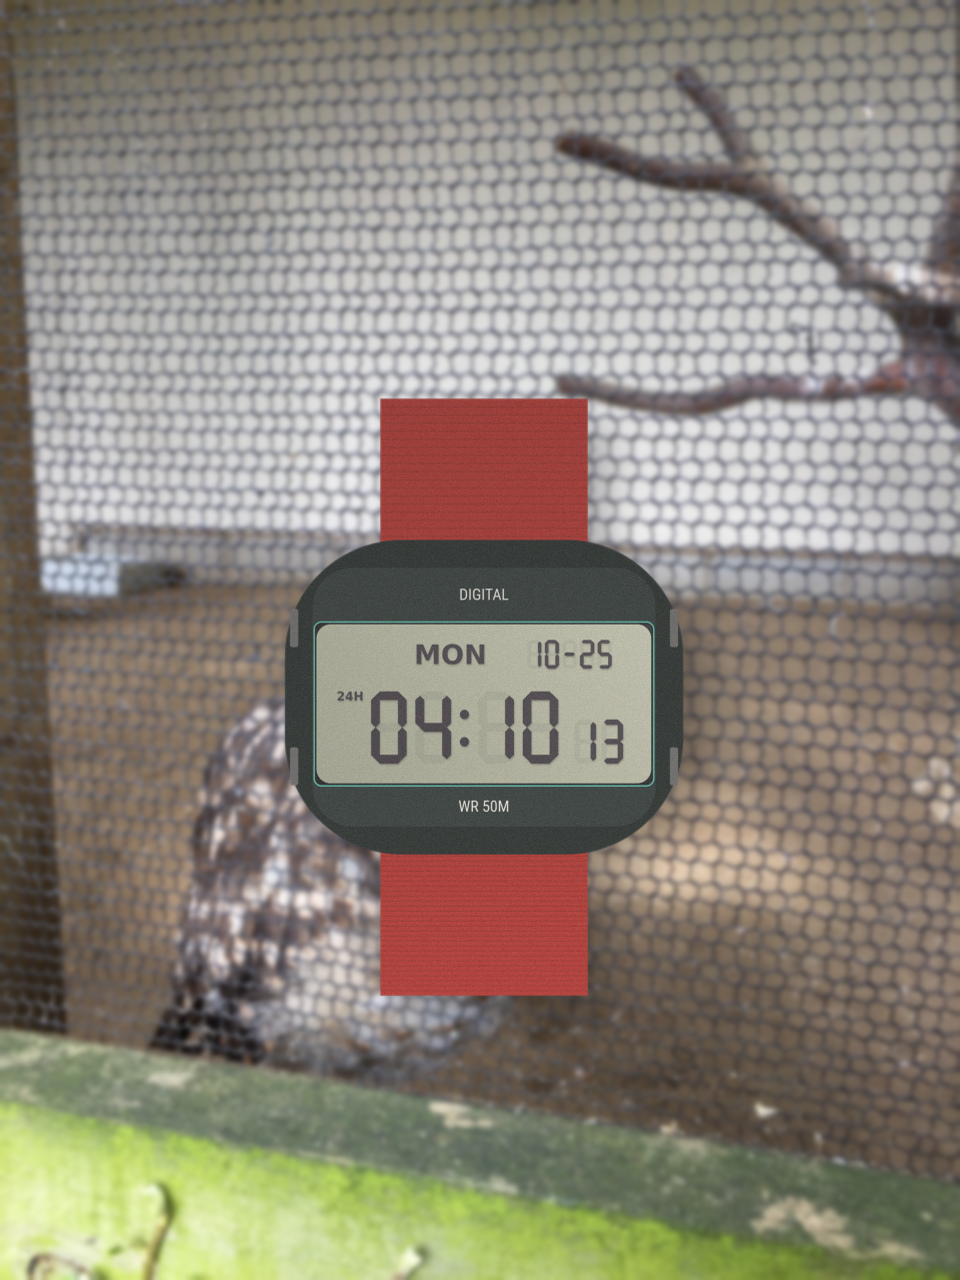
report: 4h10m13s
